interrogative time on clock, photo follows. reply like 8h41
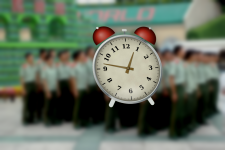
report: 12h47
